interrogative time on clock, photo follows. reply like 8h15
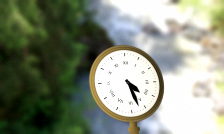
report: 4h27
